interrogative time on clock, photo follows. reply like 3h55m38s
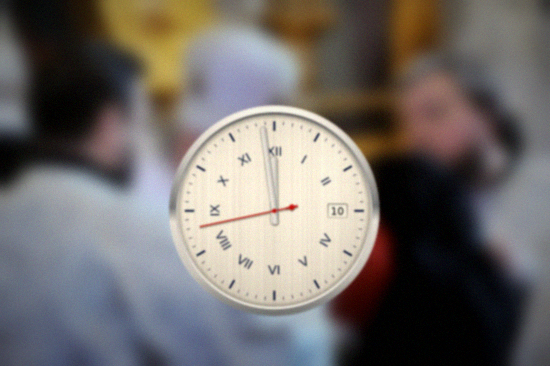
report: 11h58m43s
